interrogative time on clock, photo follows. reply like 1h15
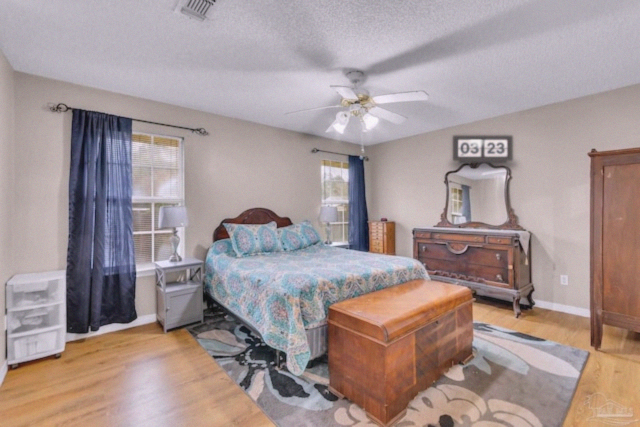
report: 3h23
